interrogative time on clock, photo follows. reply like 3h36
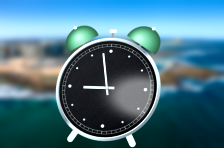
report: 8h58
